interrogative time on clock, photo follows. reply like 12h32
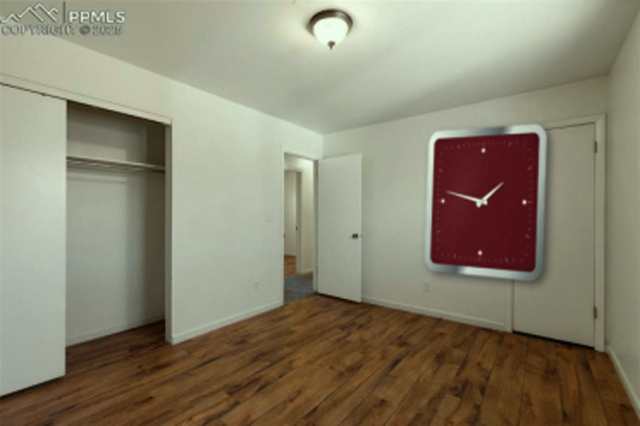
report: 1h47
